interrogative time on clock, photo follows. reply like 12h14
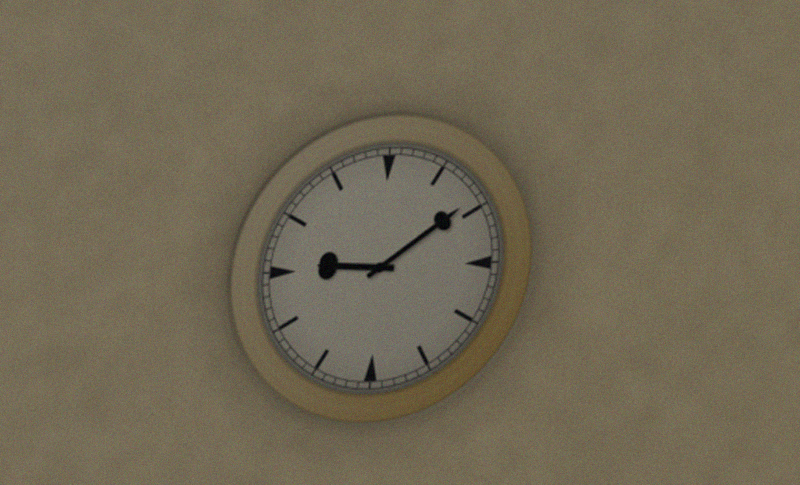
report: 9h09
